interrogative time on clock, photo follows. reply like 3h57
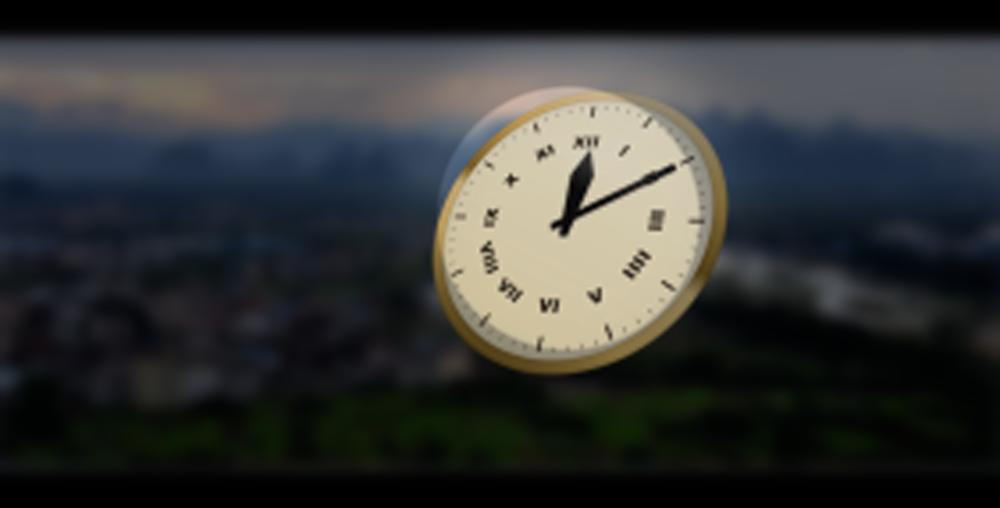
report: 12h10
